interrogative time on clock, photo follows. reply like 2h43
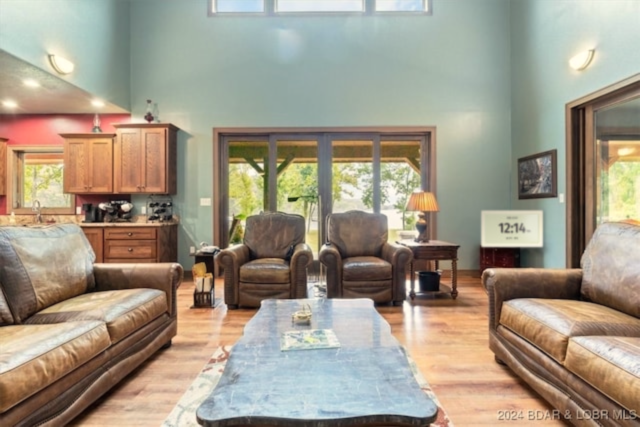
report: 12h14
